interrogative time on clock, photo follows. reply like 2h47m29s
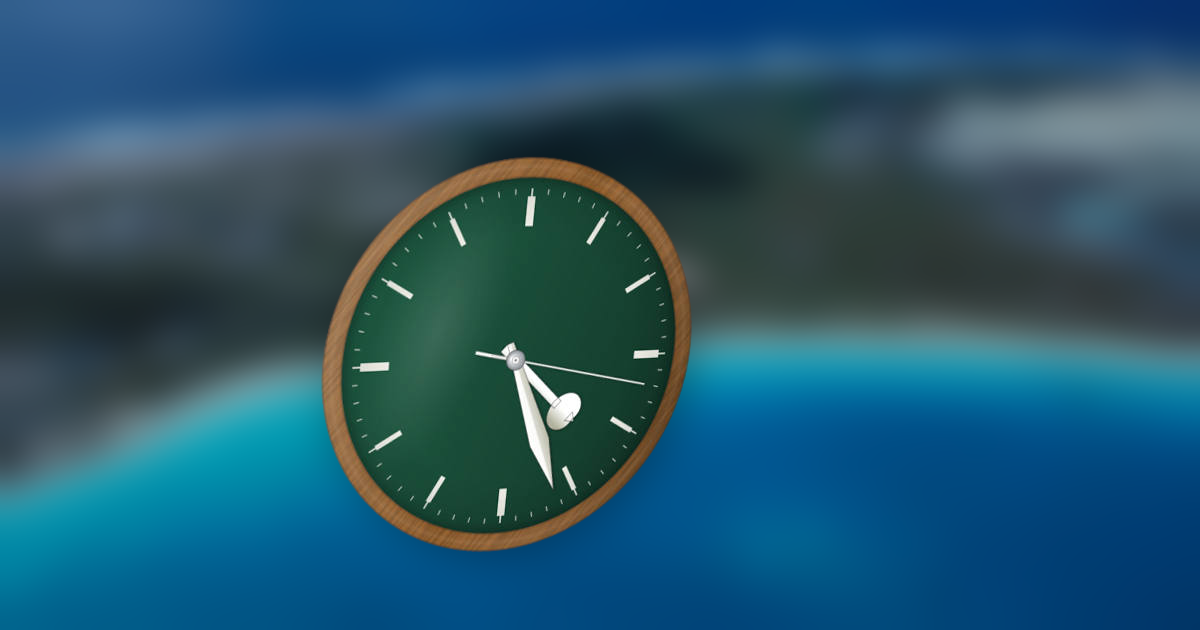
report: 4h26m17s
